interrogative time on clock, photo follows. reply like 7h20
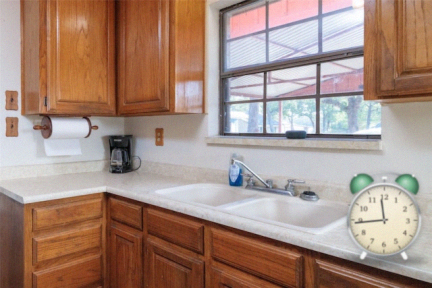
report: 11h44
